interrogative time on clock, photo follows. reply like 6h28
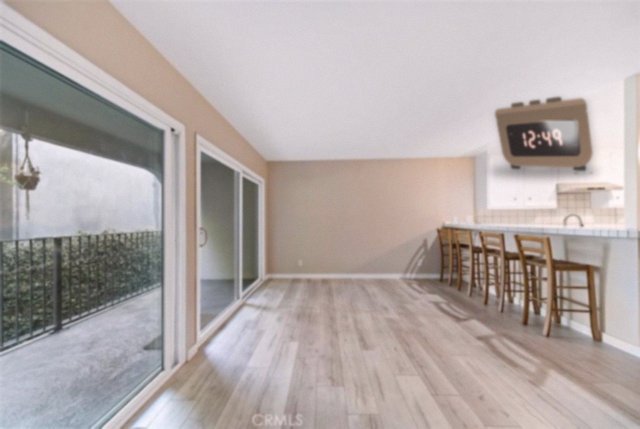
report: 12h49
